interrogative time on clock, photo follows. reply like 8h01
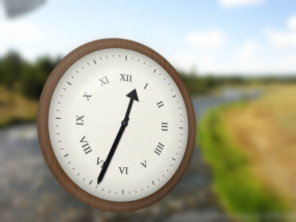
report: 12h34
